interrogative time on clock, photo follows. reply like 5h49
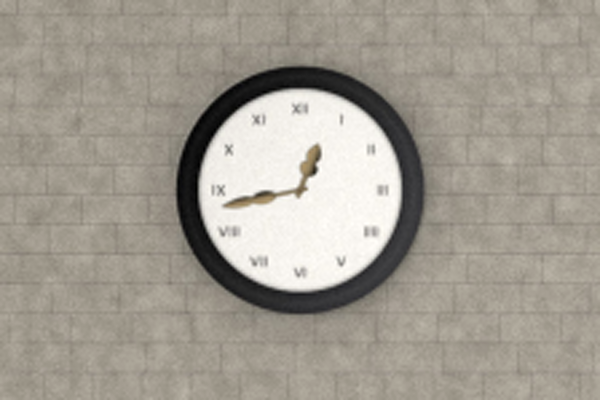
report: 12h43
